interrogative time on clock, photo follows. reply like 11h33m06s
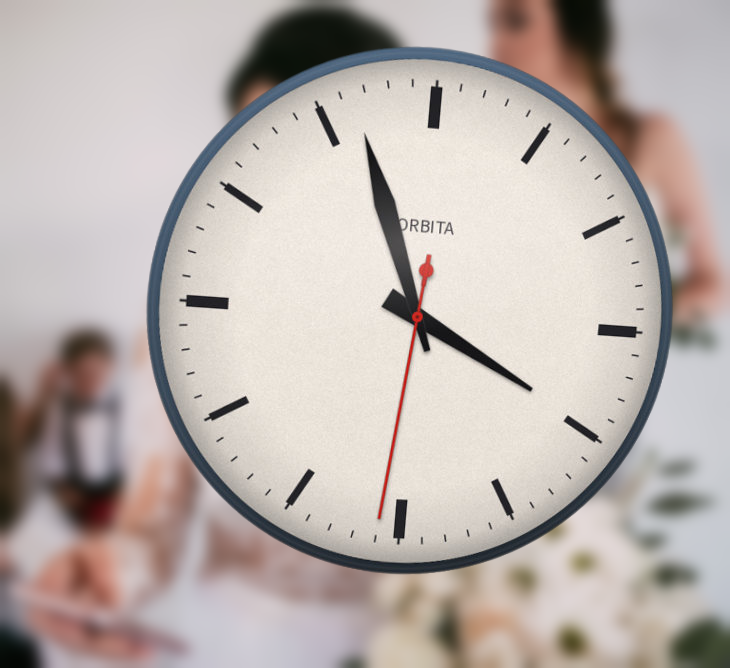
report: 3h56m31s
